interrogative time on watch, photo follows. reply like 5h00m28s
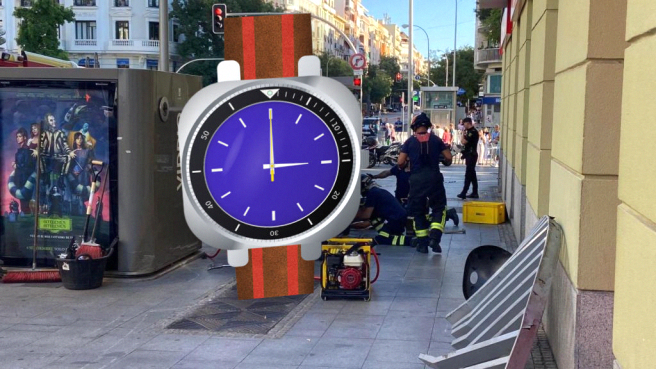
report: 3h00m00s
